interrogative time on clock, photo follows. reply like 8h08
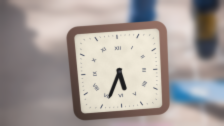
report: 5h34
